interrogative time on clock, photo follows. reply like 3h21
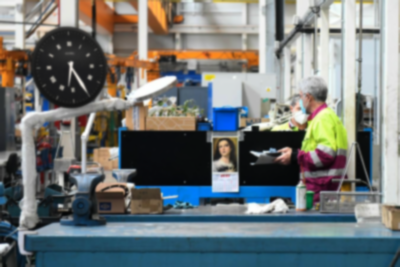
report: 6h25
